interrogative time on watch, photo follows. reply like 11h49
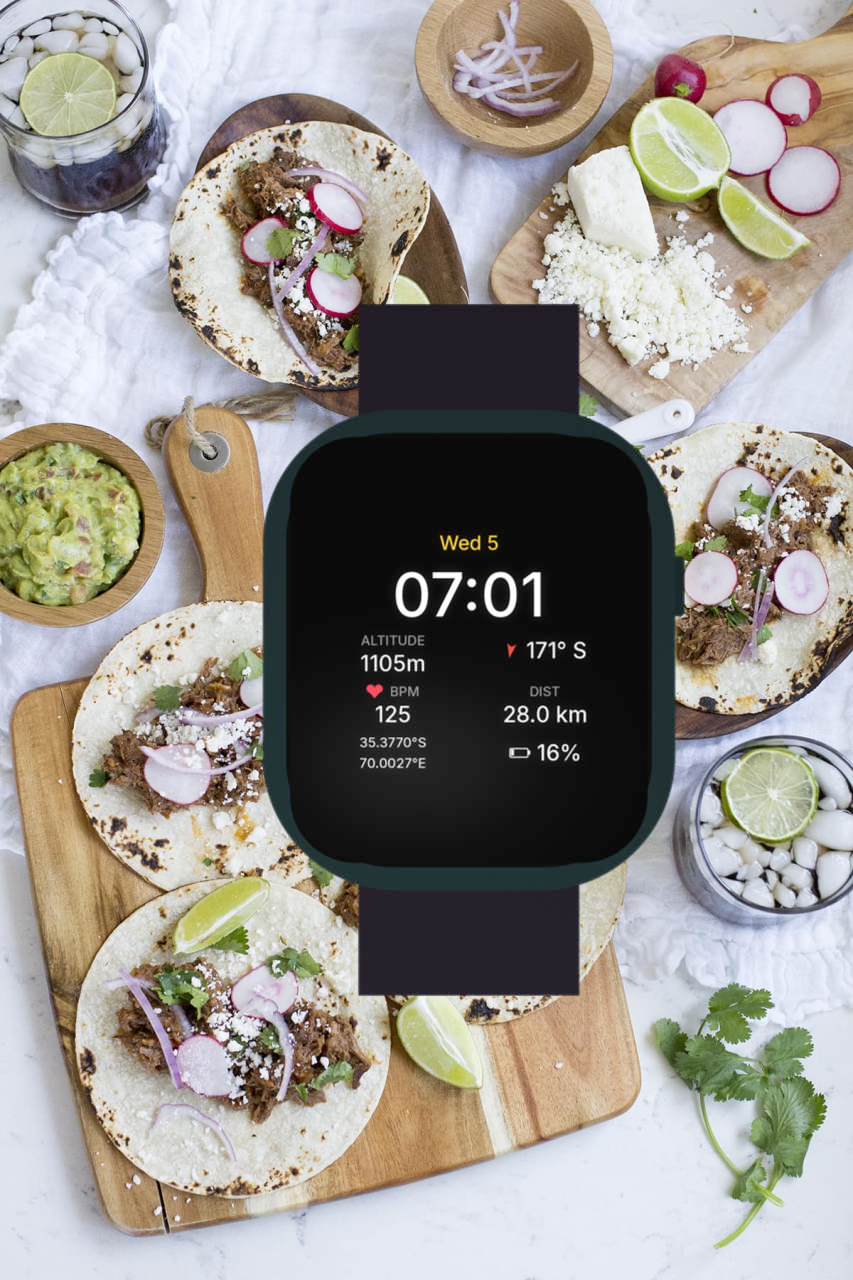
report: 7h01
